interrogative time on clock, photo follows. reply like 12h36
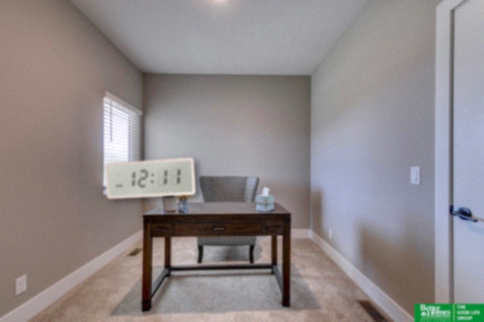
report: 12h11
